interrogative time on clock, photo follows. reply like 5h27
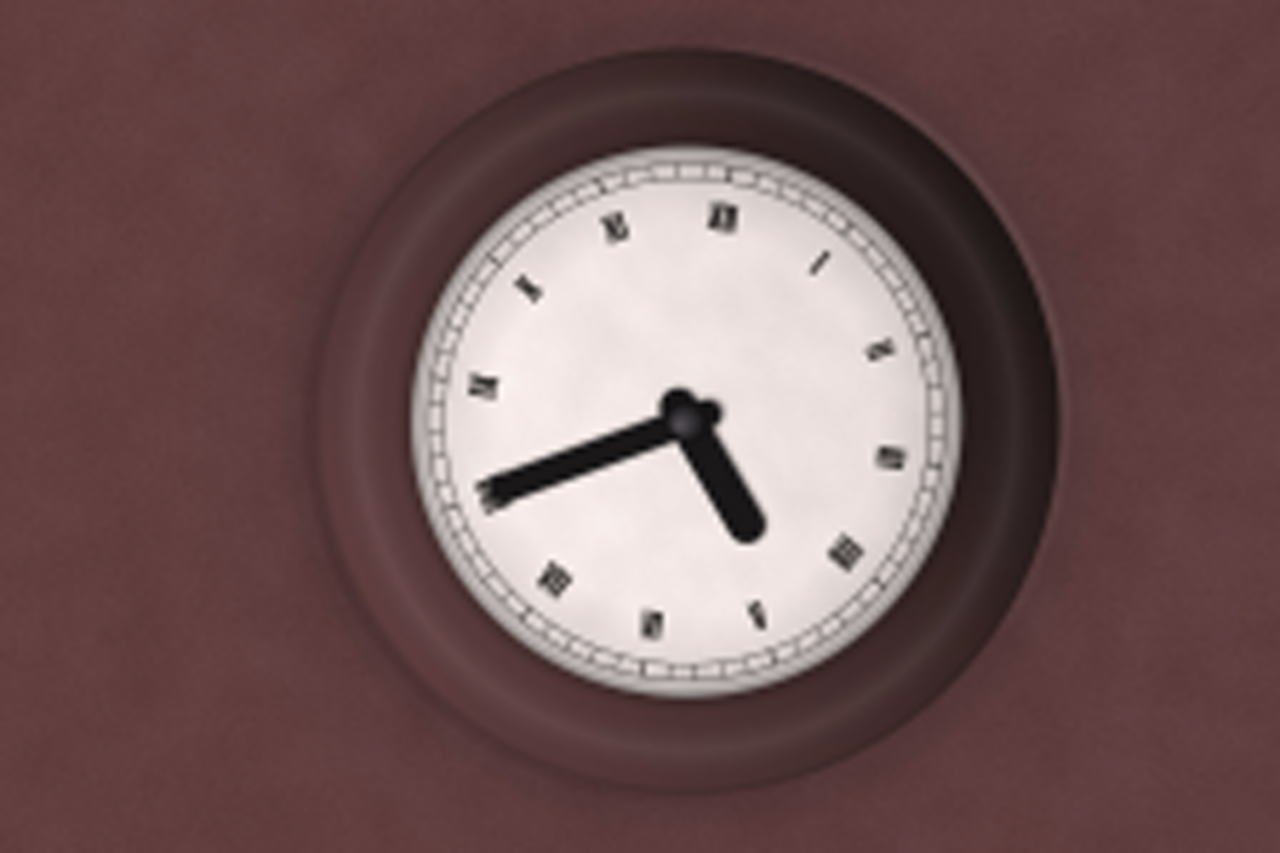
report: 4h40
